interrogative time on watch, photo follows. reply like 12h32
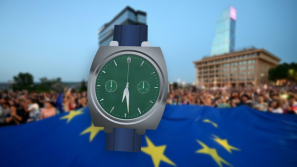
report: 6h29
